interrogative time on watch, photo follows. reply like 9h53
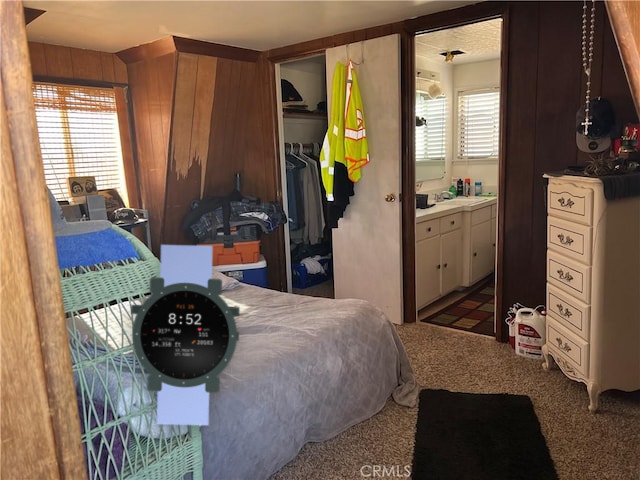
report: 8h52
